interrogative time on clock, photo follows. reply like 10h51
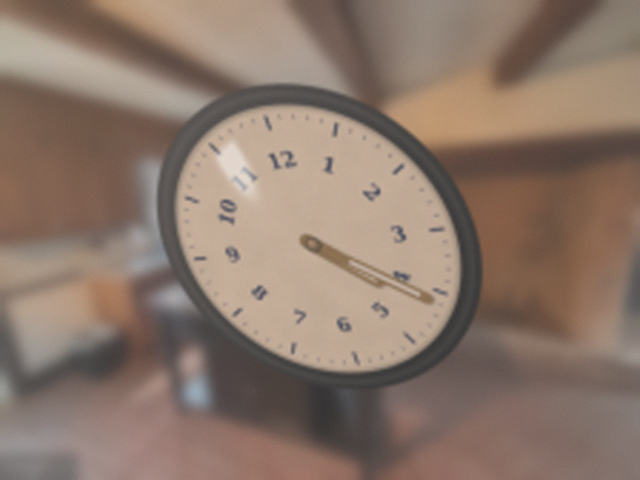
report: 4h21
